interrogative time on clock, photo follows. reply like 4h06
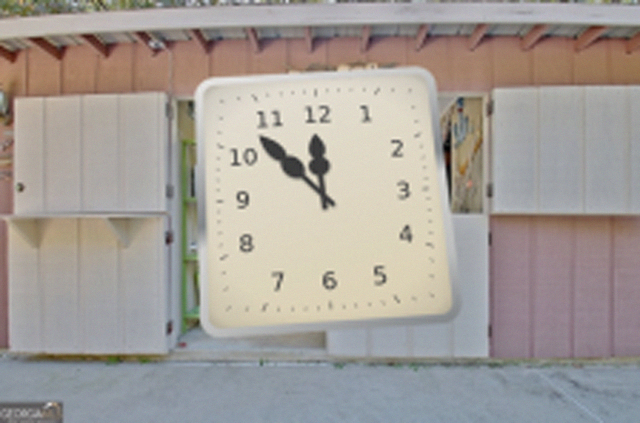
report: 11h53
